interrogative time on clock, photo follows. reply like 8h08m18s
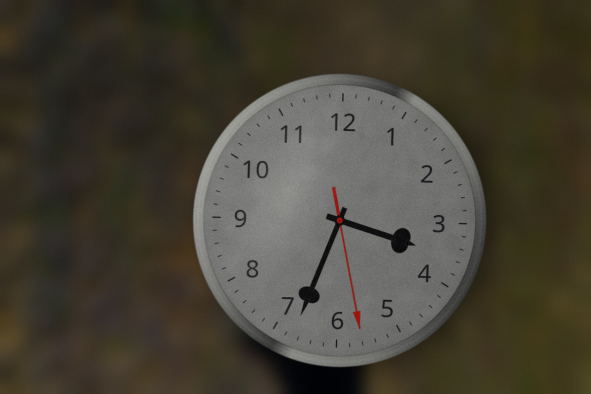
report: 3h33m28s
